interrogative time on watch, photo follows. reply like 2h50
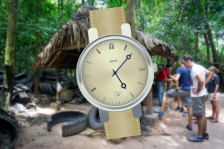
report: 5h08
